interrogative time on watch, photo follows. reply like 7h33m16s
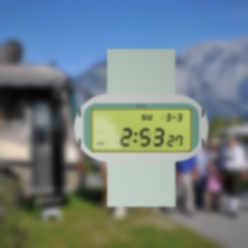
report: 2h53m27s
